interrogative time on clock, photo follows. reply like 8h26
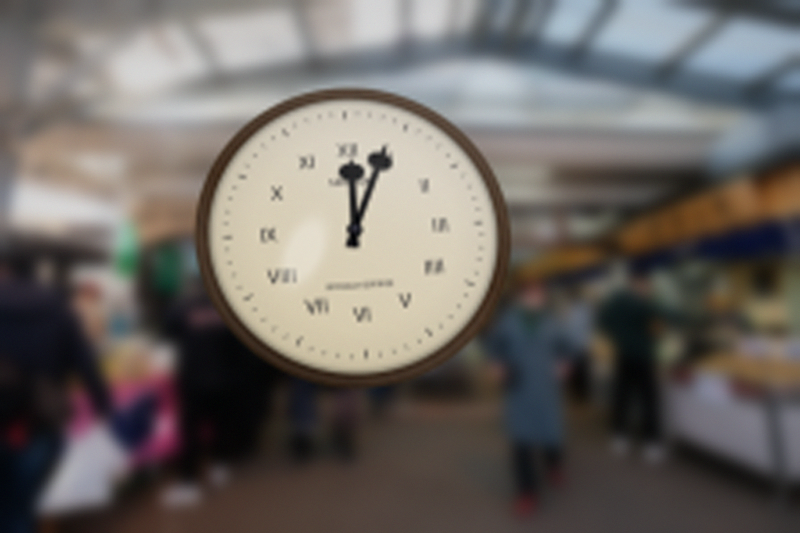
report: 12h04
